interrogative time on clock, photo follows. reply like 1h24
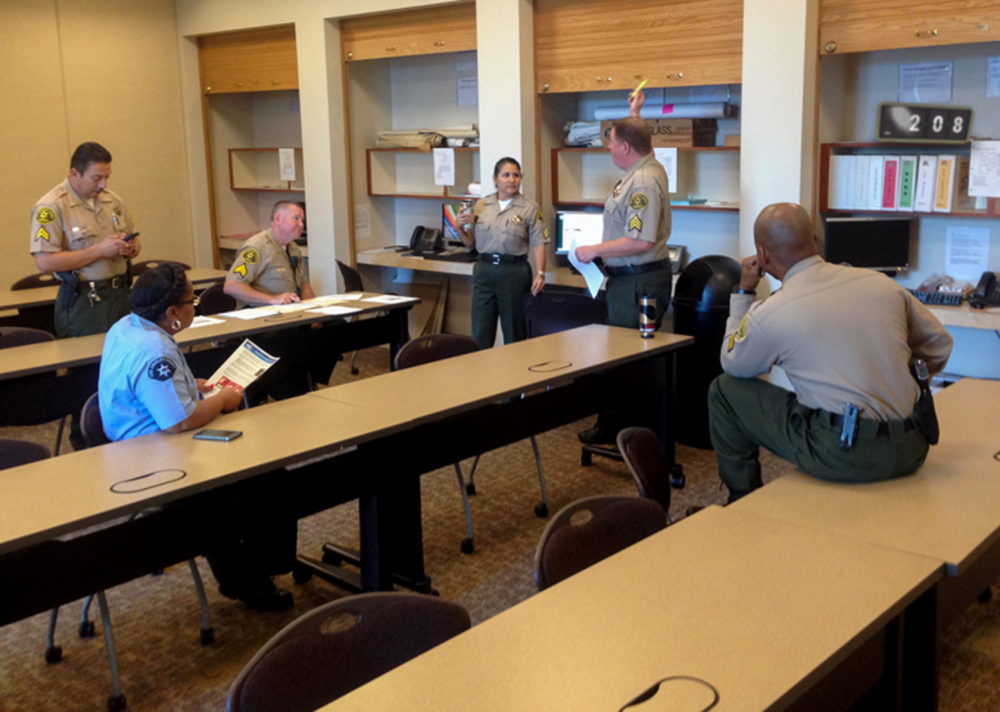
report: 2h08
